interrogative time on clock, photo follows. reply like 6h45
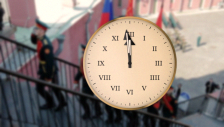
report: 11h59
